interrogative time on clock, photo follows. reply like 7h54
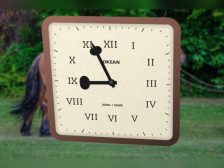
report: 8h56
